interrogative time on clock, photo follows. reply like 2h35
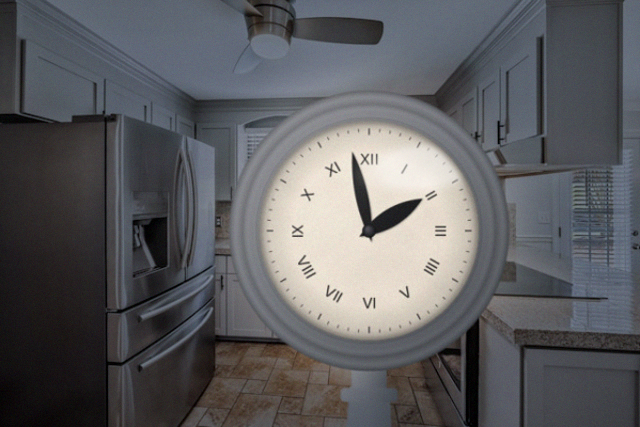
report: 1h58
